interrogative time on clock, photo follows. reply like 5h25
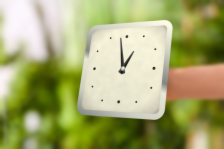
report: 12h58
